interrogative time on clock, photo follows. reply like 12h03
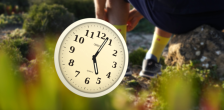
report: 5h03
